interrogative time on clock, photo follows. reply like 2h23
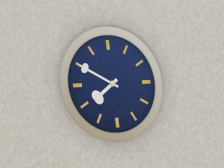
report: 7h50
